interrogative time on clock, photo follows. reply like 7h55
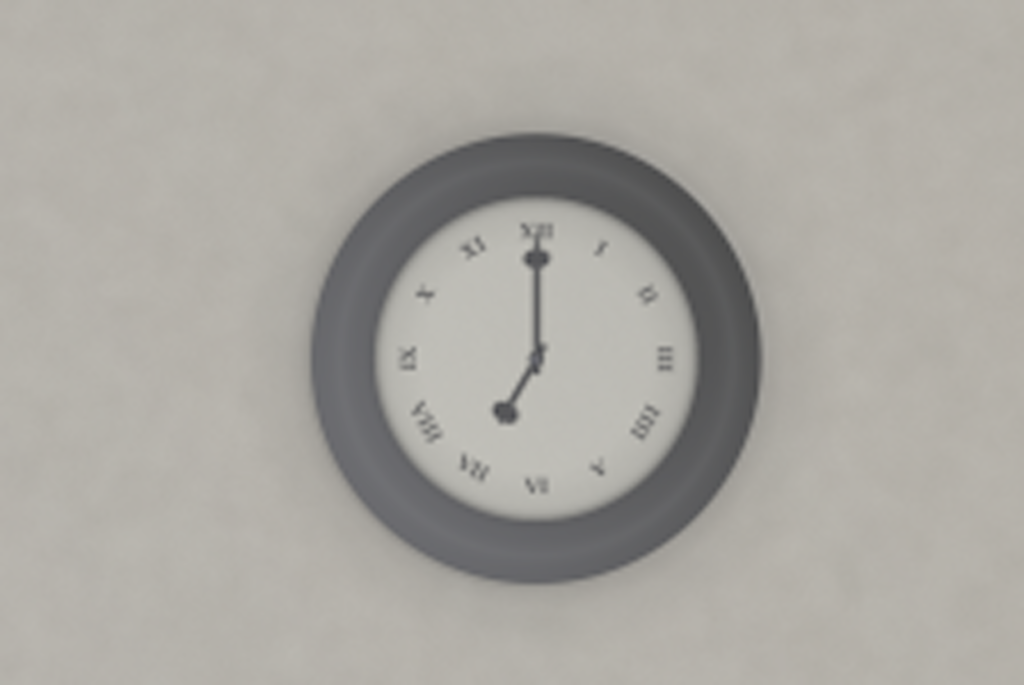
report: 7h00
